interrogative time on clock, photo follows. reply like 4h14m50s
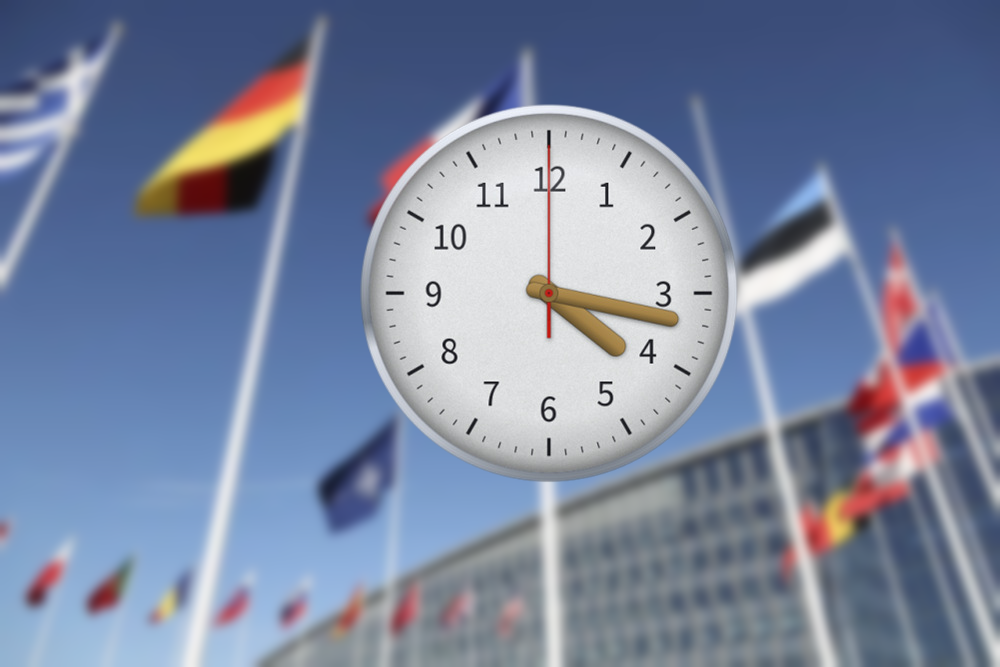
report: 4h17m00s
